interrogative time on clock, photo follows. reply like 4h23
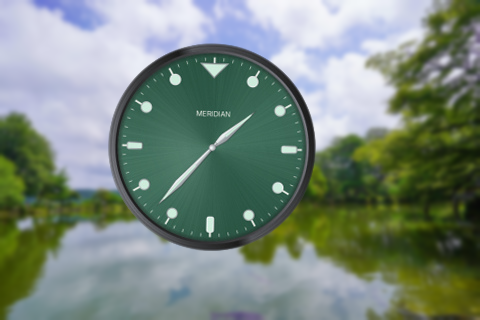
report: 1h37
